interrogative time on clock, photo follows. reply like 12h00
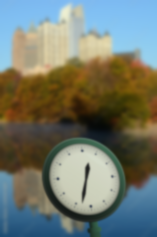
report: 12h33
